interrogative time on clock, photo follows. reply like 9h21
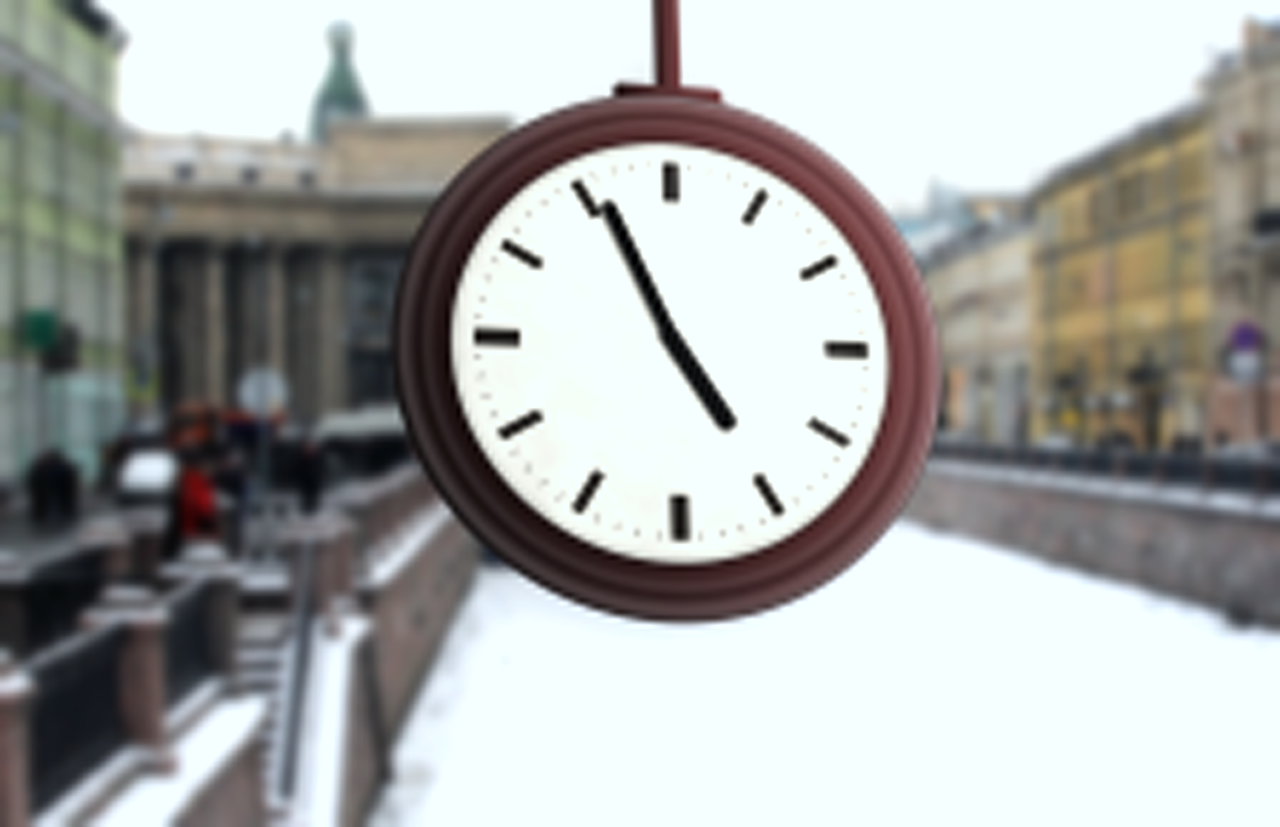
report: 4h56
